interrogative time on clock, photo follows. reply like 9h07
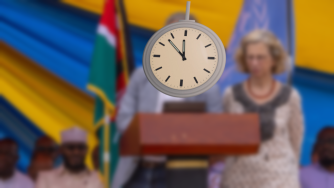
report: 11h53
